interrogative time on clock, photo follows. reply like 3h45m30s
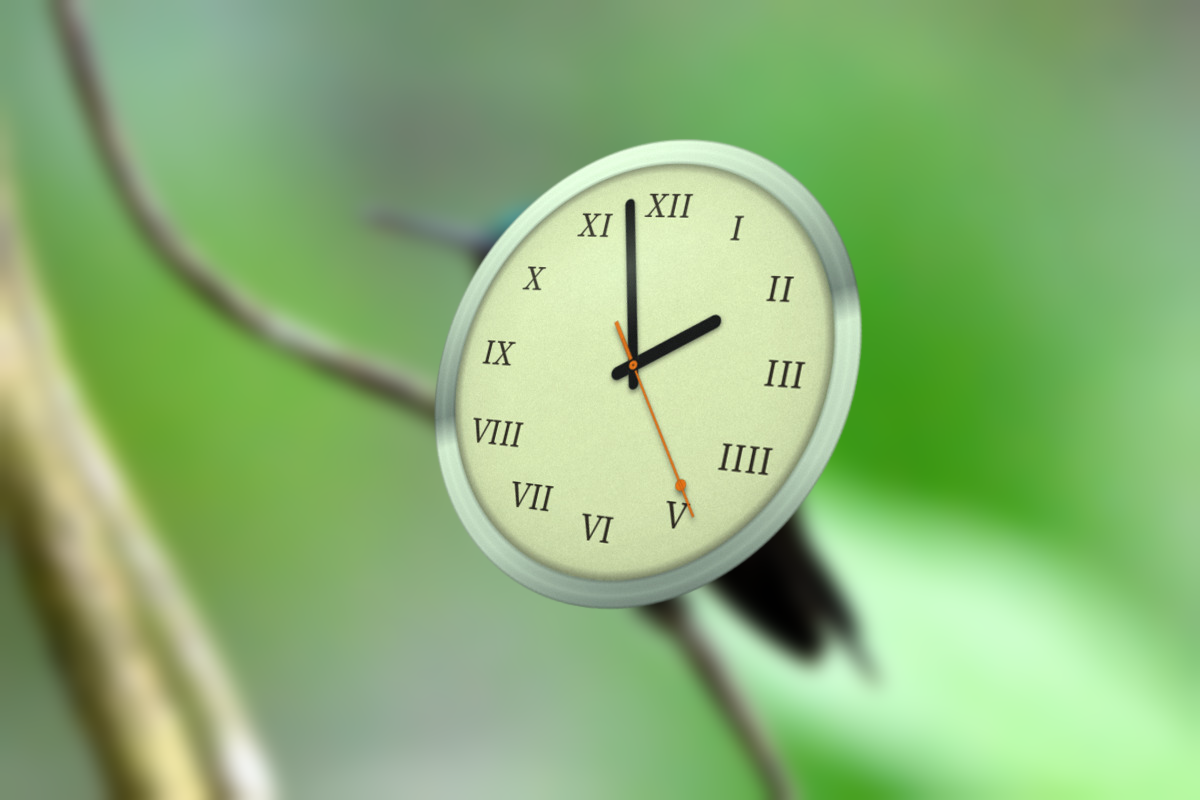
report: 1h57m24s
